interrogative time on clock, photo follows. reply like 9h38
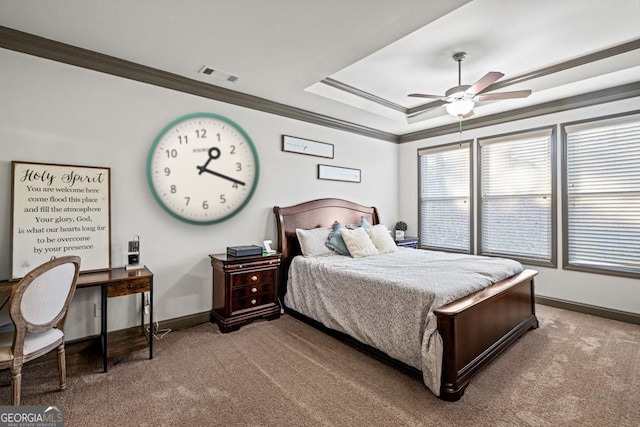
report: 1h19
